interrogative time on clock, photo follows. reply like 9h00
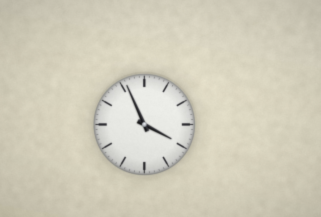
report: 3h56
